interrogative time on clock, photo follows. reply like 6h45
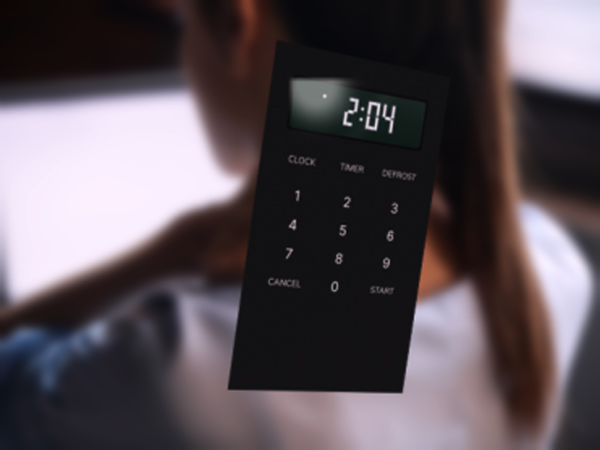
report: 2h04
